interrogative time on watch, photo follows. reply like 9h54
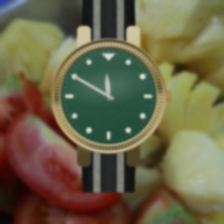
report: 11h50
